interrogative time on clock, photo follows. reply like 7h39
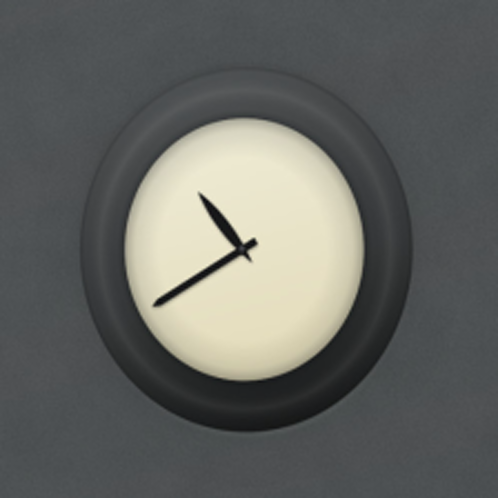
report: 10h40
